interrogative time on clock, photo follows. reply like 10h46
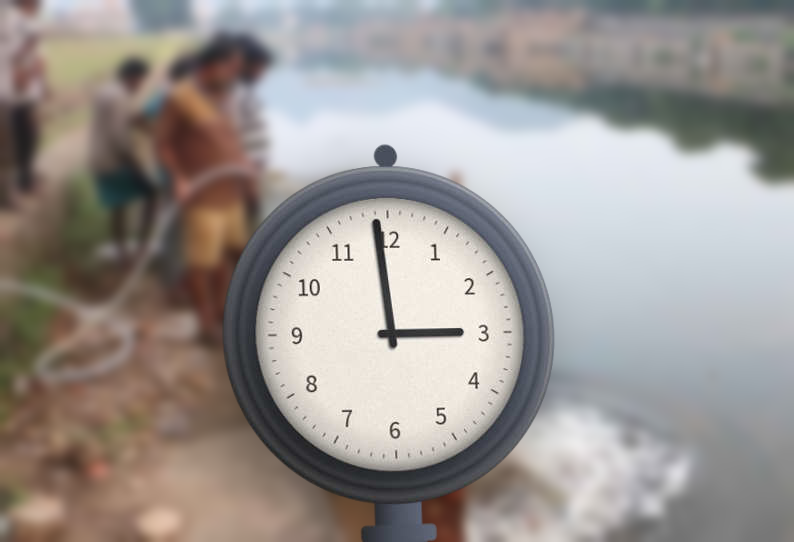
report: 2h59
